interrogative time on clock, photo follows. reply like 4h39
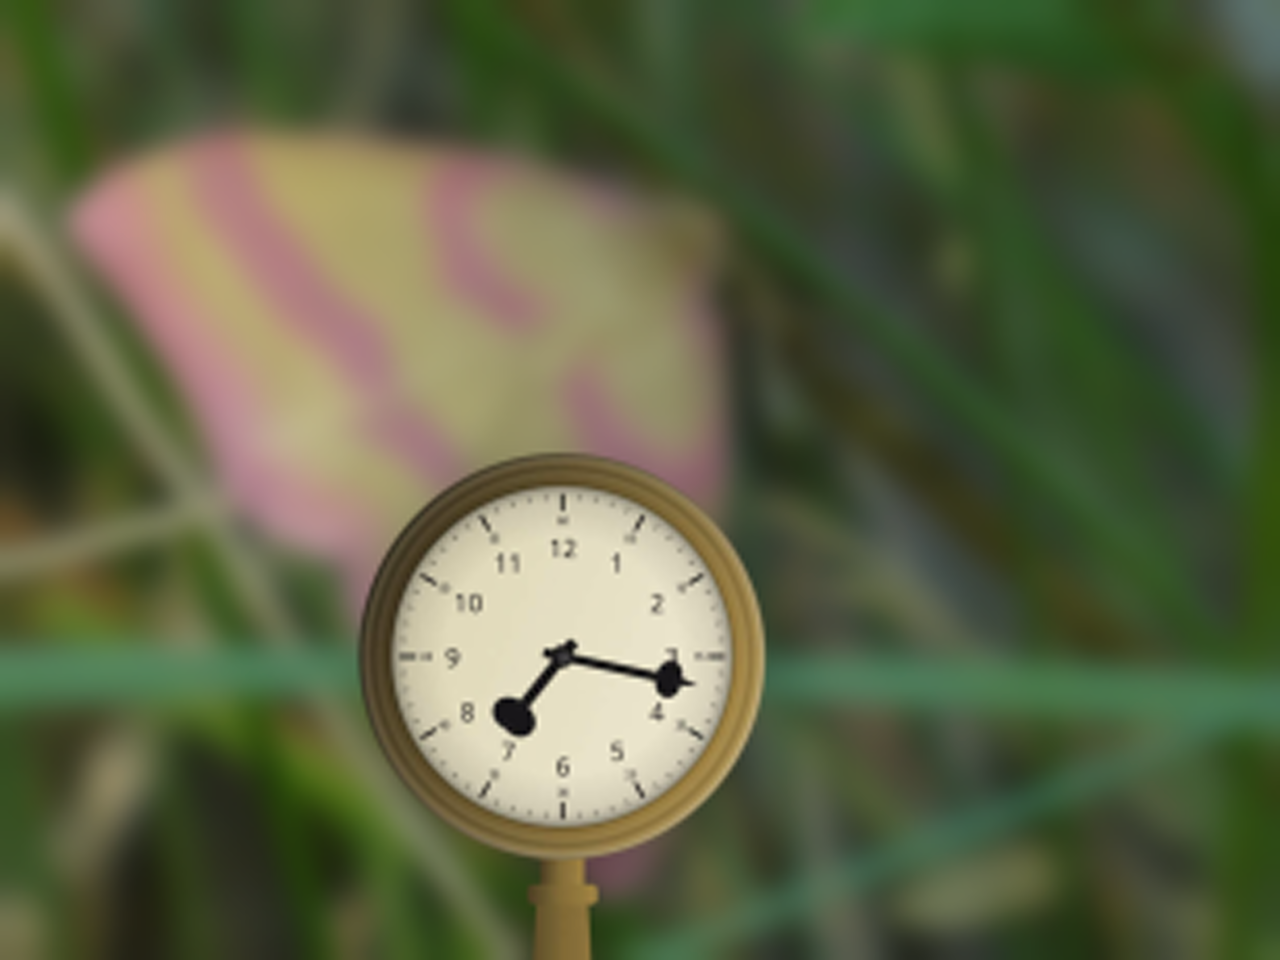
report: 7h17
